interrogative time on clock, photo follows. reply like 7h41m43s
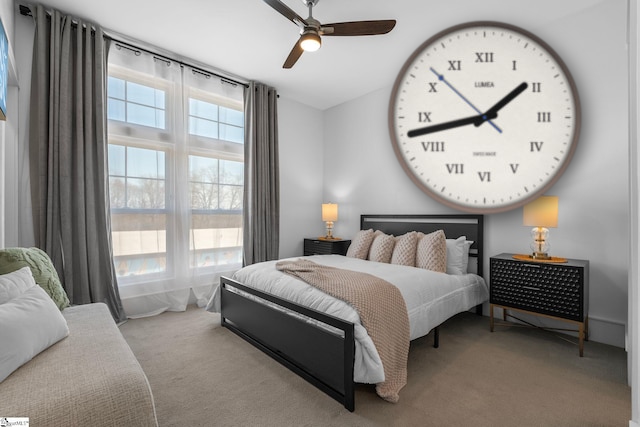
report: 1h42m52s
